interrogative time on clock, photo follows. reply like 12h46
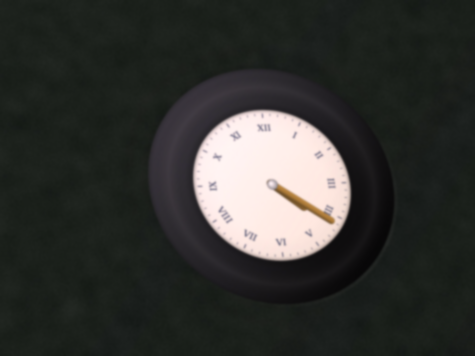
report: 4h21
